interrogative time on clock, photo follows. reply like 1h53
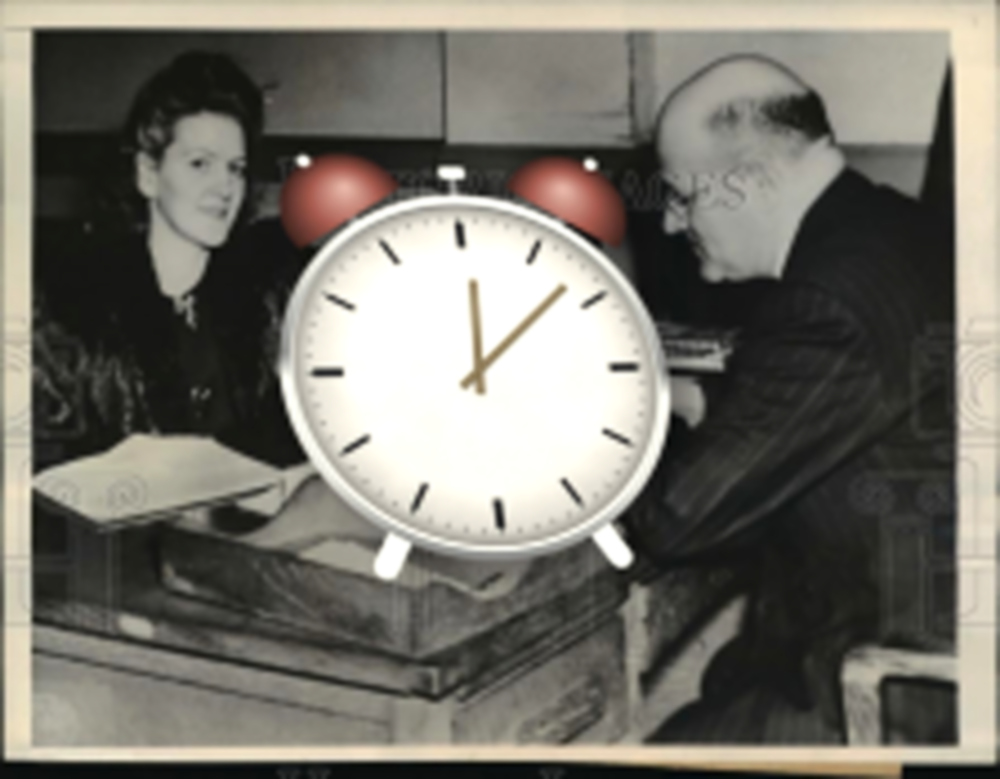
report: 12h08
